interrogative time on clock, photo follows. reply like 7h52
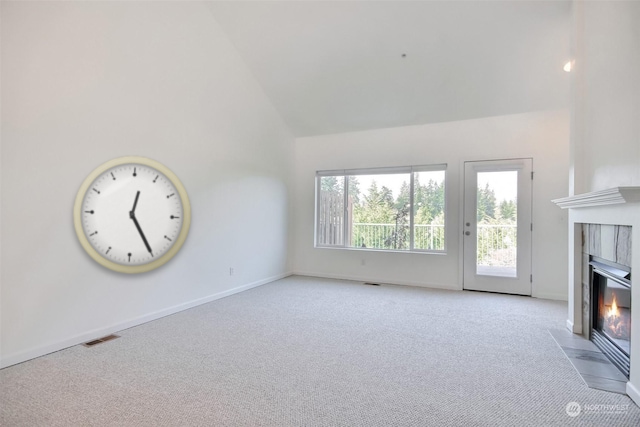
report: 12h25
